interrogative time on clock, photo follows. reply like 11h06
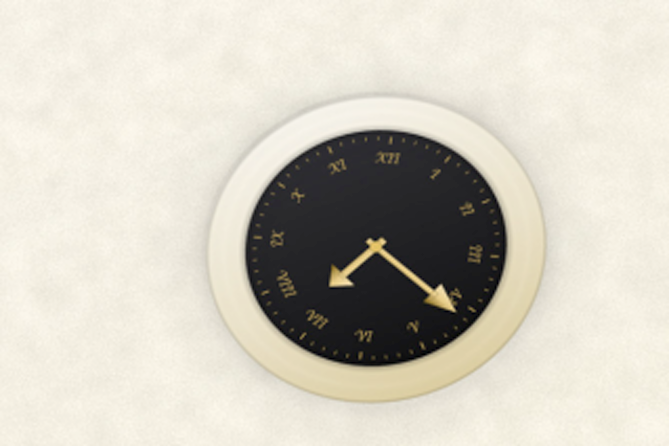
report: 7h21
